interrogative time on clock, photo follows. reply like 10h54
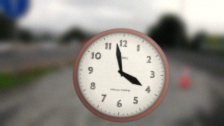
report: 3h58
